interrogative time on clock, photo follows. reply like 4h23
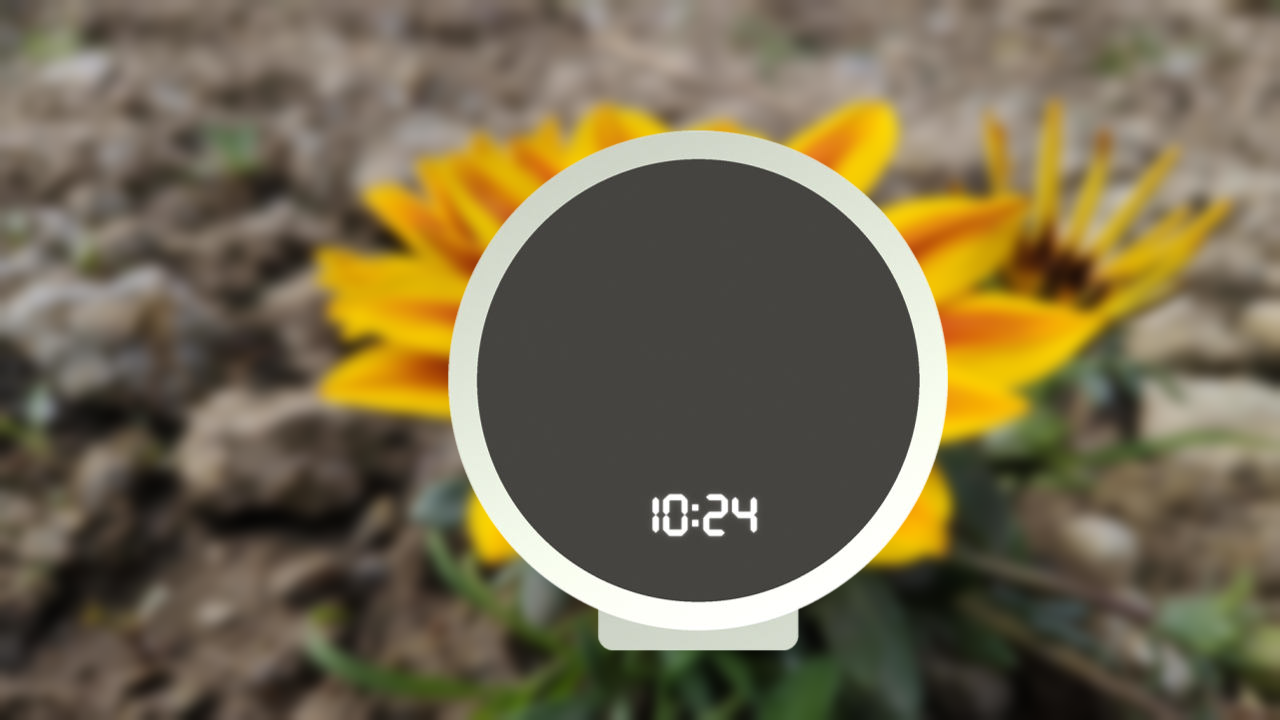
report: 10h24
